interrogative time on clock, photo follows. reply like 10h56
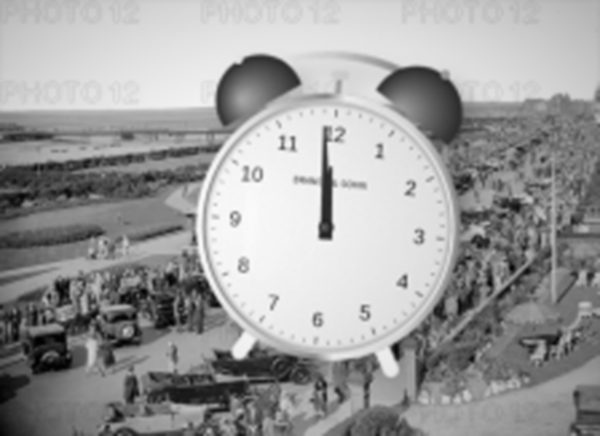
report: 11h59
